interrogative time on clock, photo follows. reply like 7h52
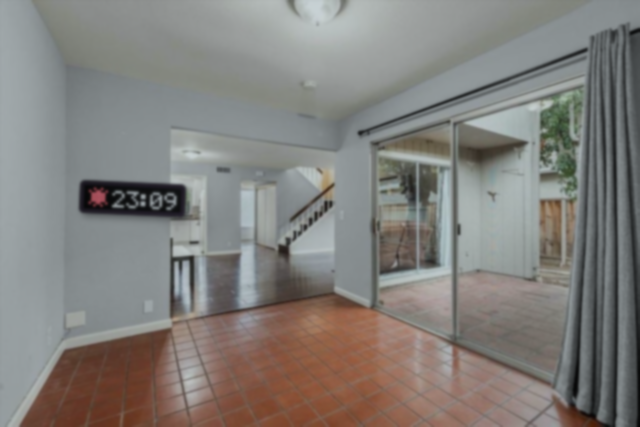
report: 23h09
